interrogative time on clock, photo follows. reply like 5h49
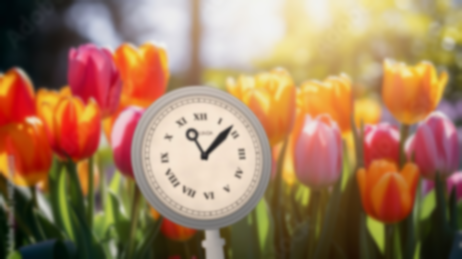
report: 11h08
